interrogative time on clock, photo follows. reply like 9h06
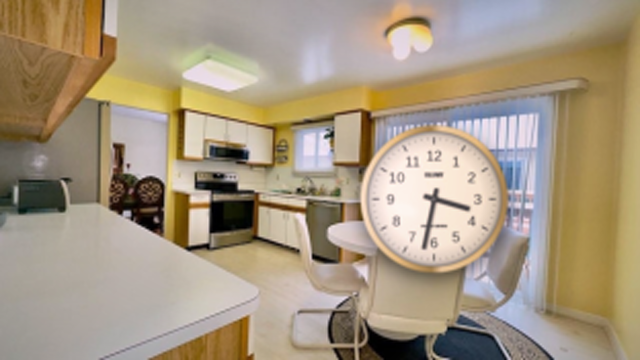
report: 3h32
